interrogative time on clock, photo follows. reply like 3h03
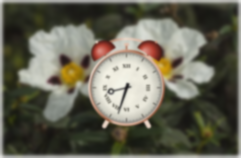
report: 8h33
